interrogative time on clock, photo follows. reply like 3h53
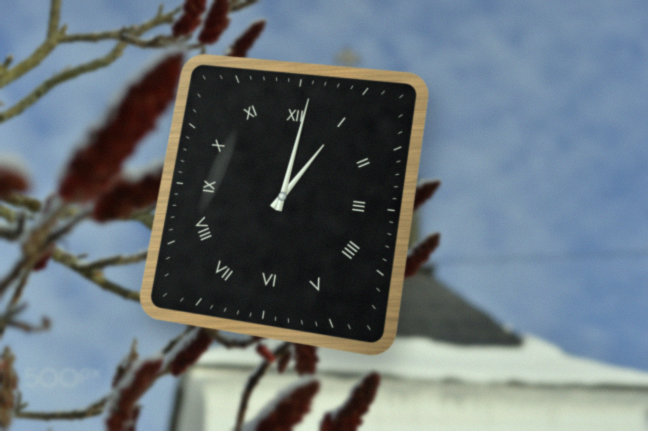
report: 1h01
